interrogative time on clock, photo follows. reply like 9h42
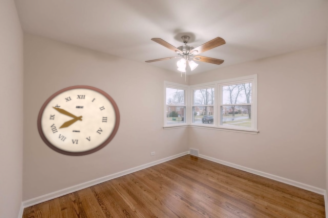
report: 7h49
